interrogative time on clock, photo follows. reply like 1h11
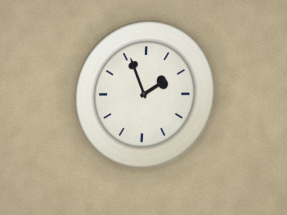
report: 1h56
